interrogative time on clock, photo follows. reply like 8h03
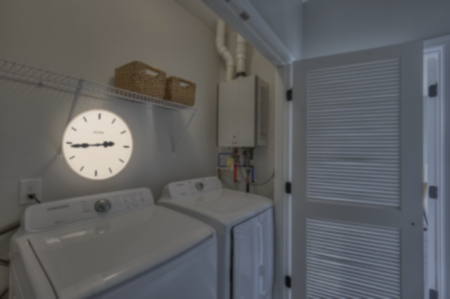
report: 2h44
